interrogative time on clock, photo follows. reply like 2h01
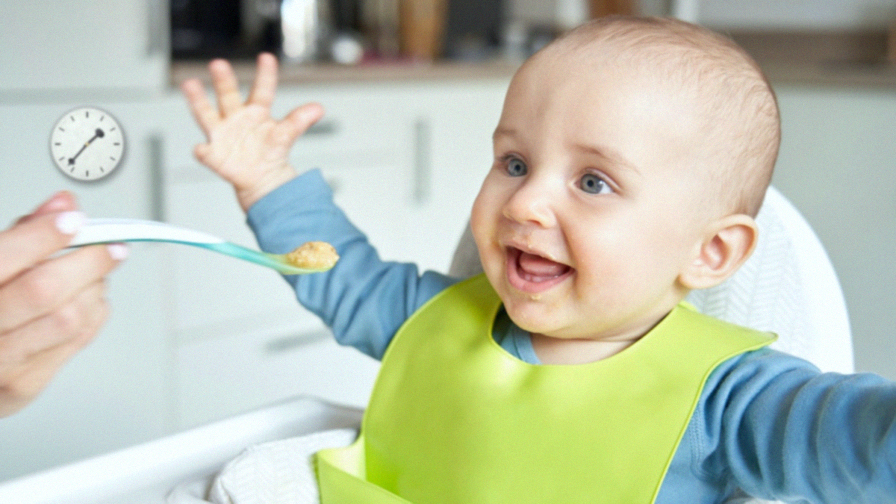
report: 1h37
